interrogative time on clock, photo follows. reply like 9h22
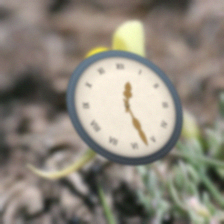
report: 12h27
